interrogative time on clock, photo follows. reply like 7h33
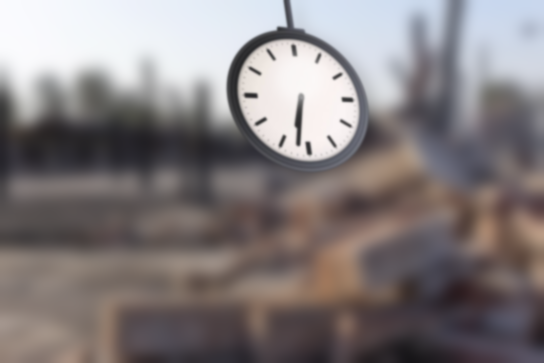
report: 6h32
